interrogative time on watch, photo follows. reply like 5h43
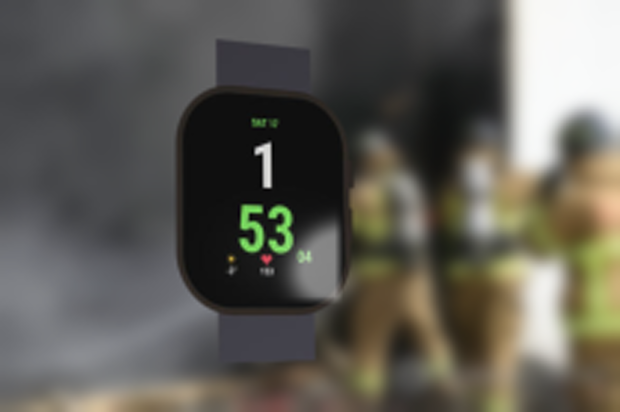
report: 1h53
